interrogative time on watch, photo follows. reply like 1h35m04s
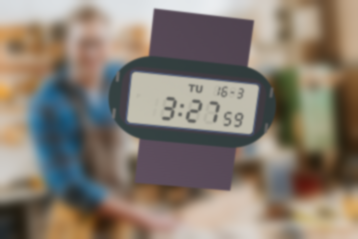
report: 3h27m59s
